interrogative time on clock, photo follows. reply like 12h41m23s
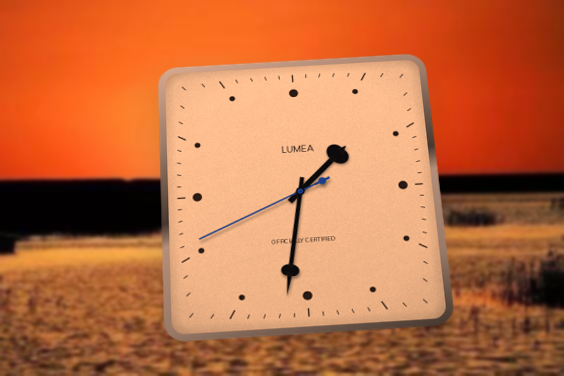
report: 1h31m41s
